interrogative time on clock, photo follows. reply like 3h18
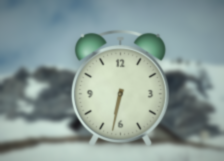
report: 6h32
